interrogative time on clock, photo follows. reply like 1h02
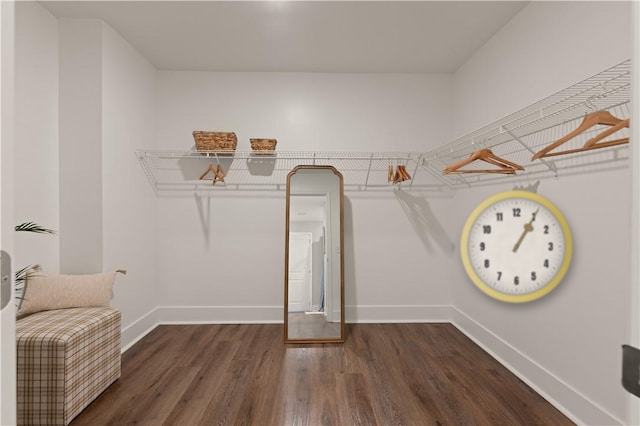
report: 1h05
